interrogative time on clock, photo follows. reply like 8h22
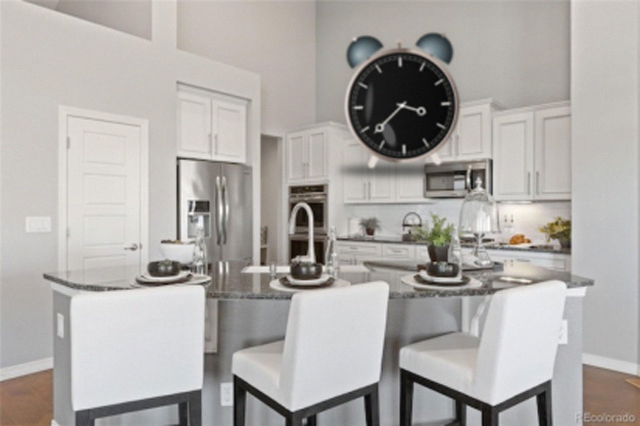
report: 3h38
